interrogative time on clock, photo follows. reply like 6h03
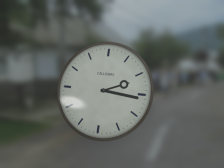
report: 2h16
